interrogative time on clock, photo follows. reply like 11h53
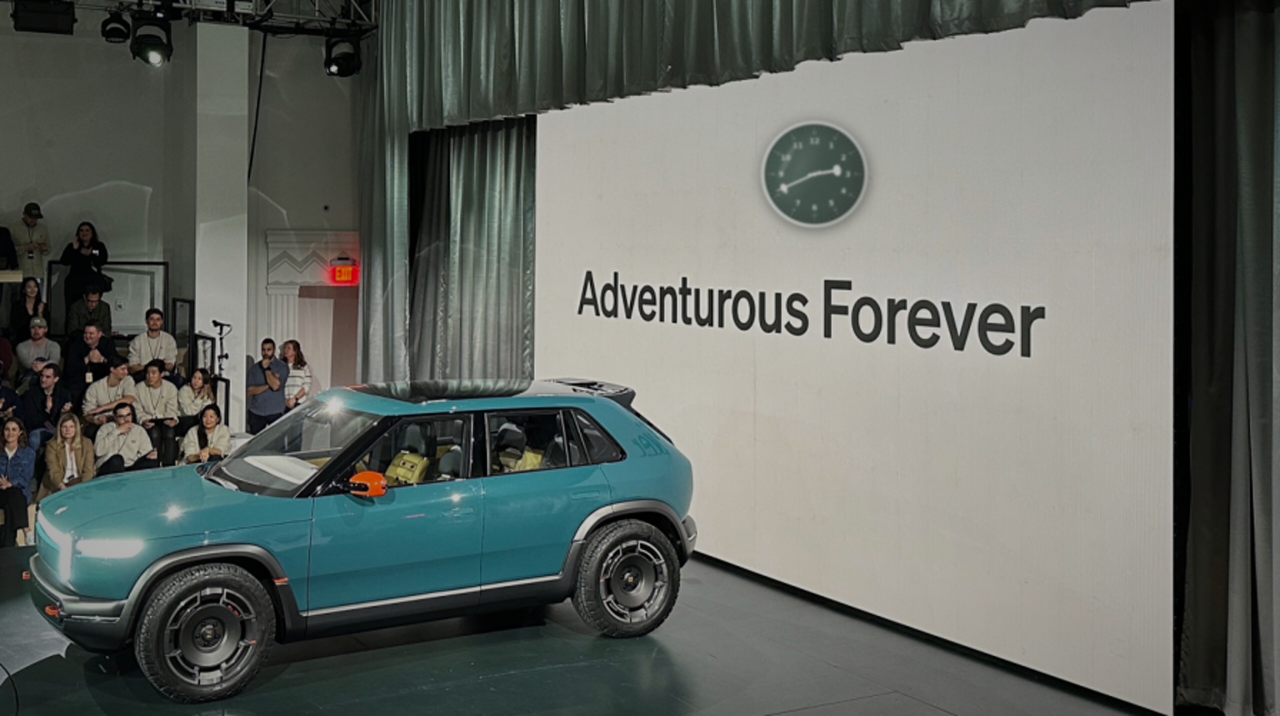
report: 2h41
